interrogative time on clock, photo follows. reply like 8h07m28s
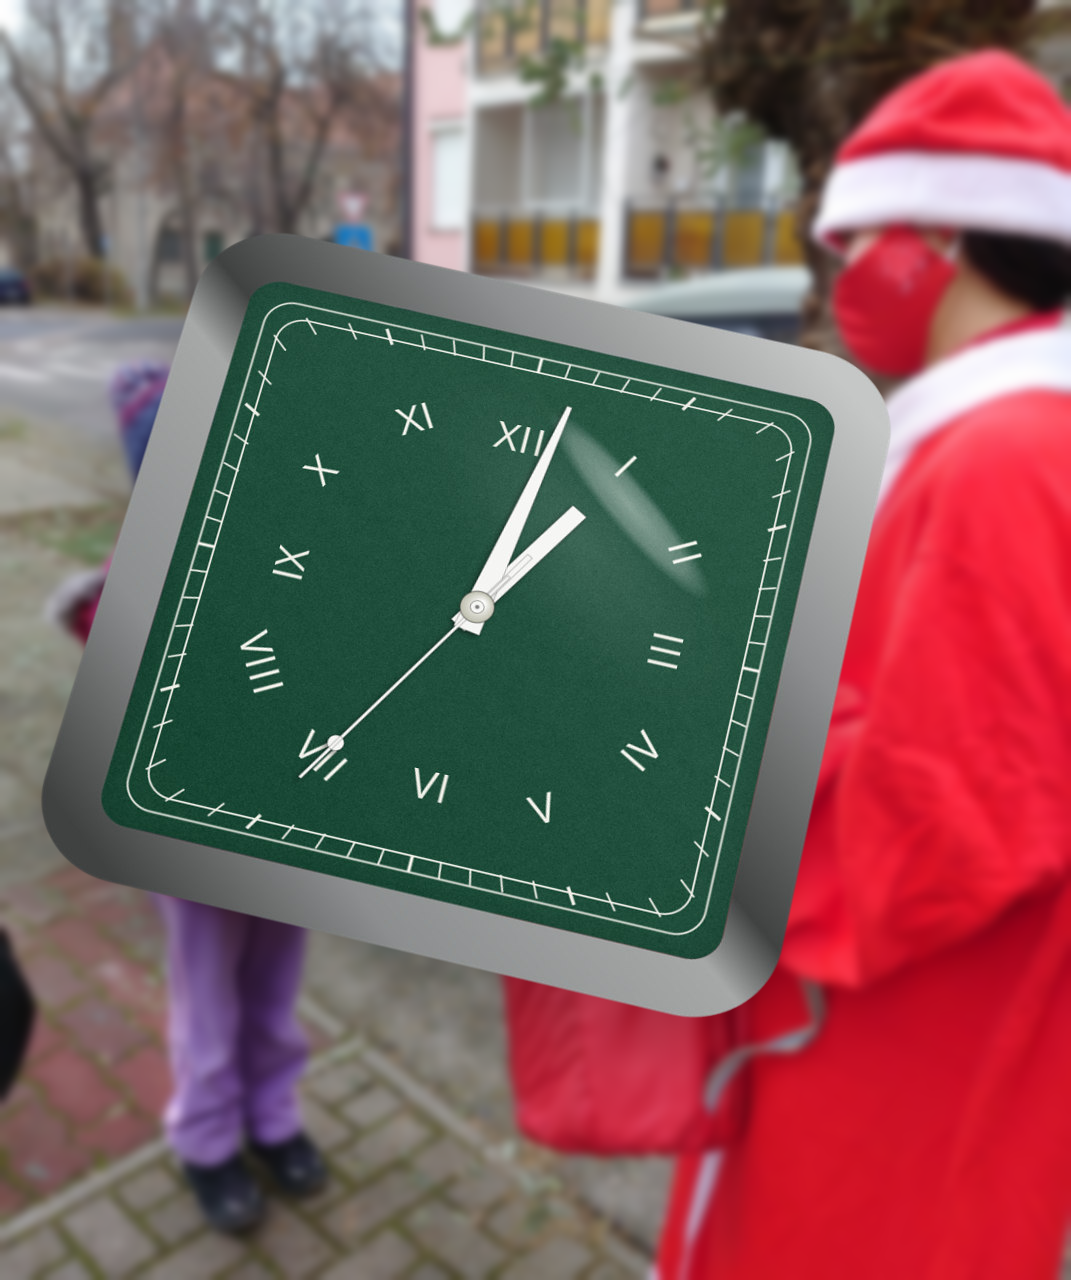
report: 1h01m35s
